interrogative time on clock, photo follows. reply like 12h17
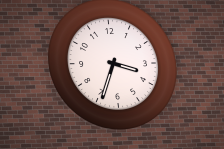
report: 3h34
